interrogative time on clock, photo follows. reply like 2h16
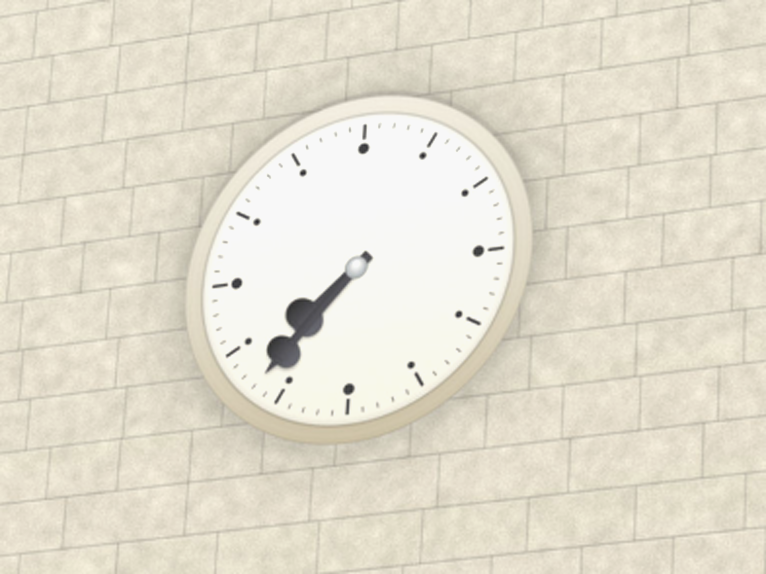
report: 7h37
